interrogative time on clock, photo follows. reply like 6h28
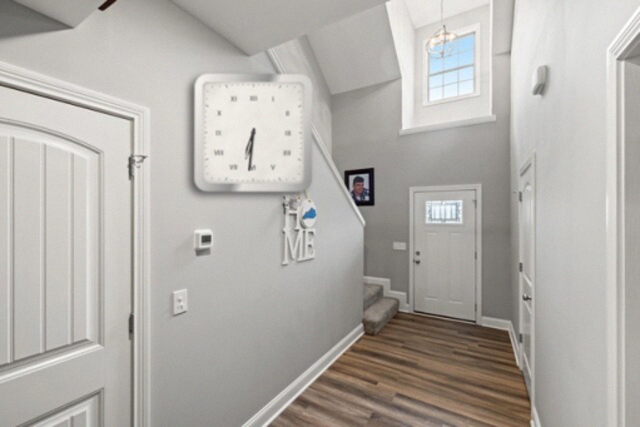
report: 6h31
